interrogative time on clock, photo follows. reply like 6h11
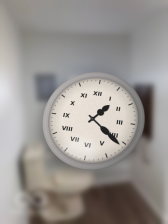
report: 1h21
